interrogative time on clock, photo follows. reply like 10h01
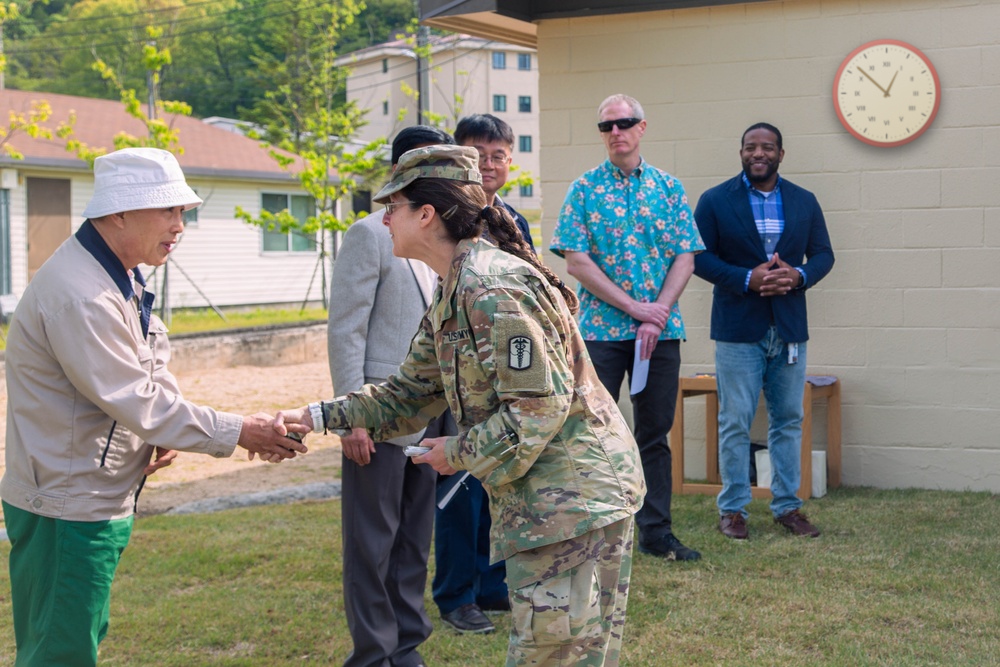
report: 12h52
